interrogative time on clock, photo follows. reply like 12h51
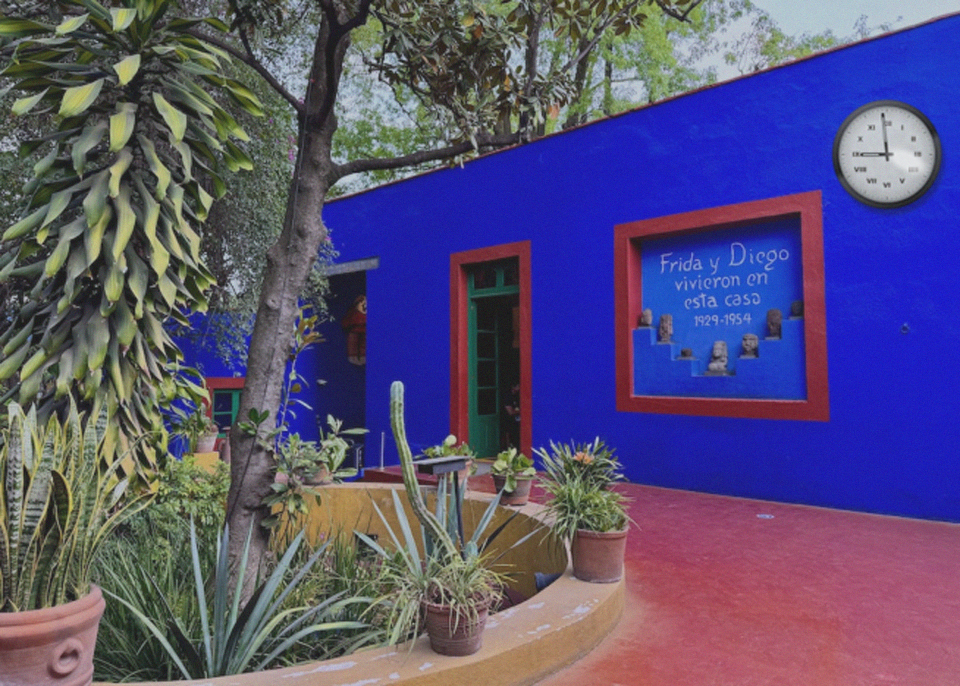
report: 8h59
